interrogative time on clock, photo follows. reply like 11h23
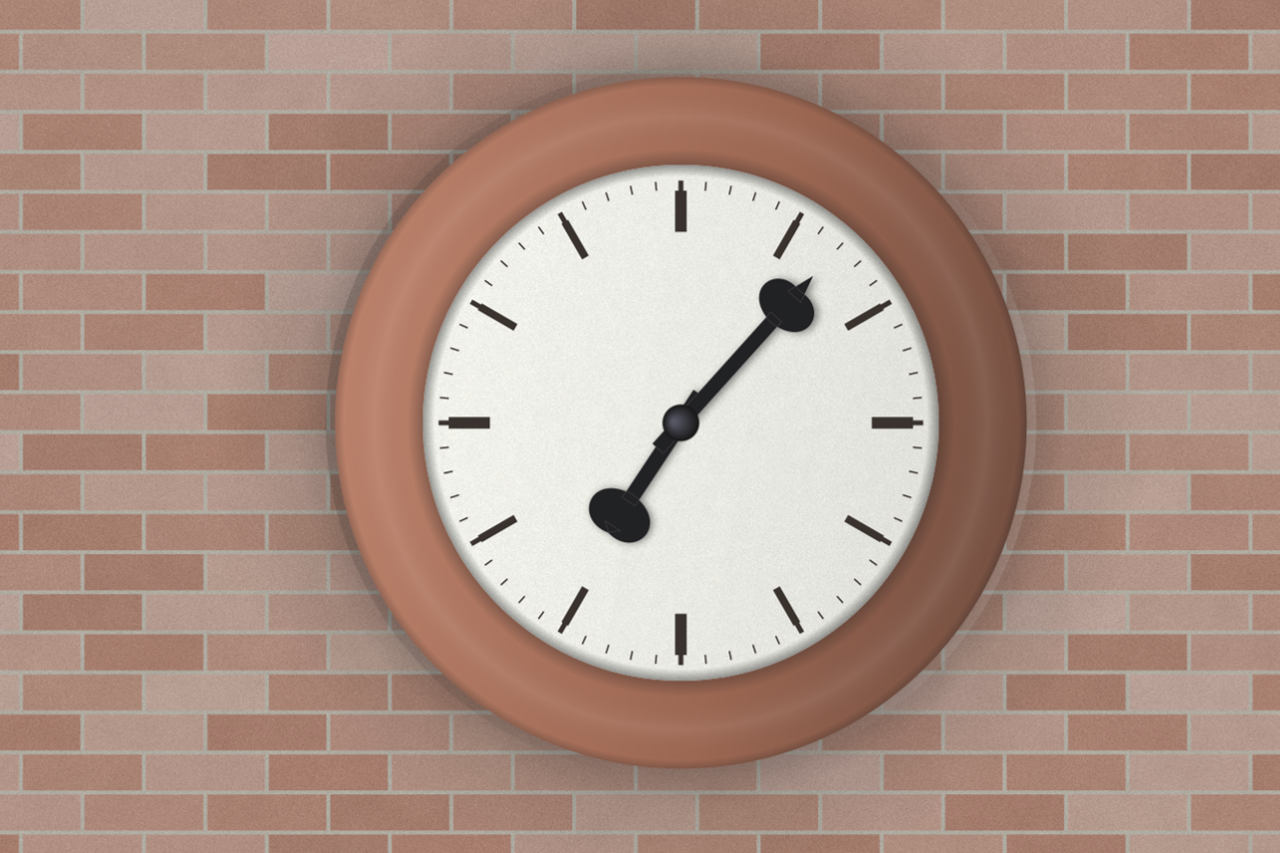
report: 7h07
